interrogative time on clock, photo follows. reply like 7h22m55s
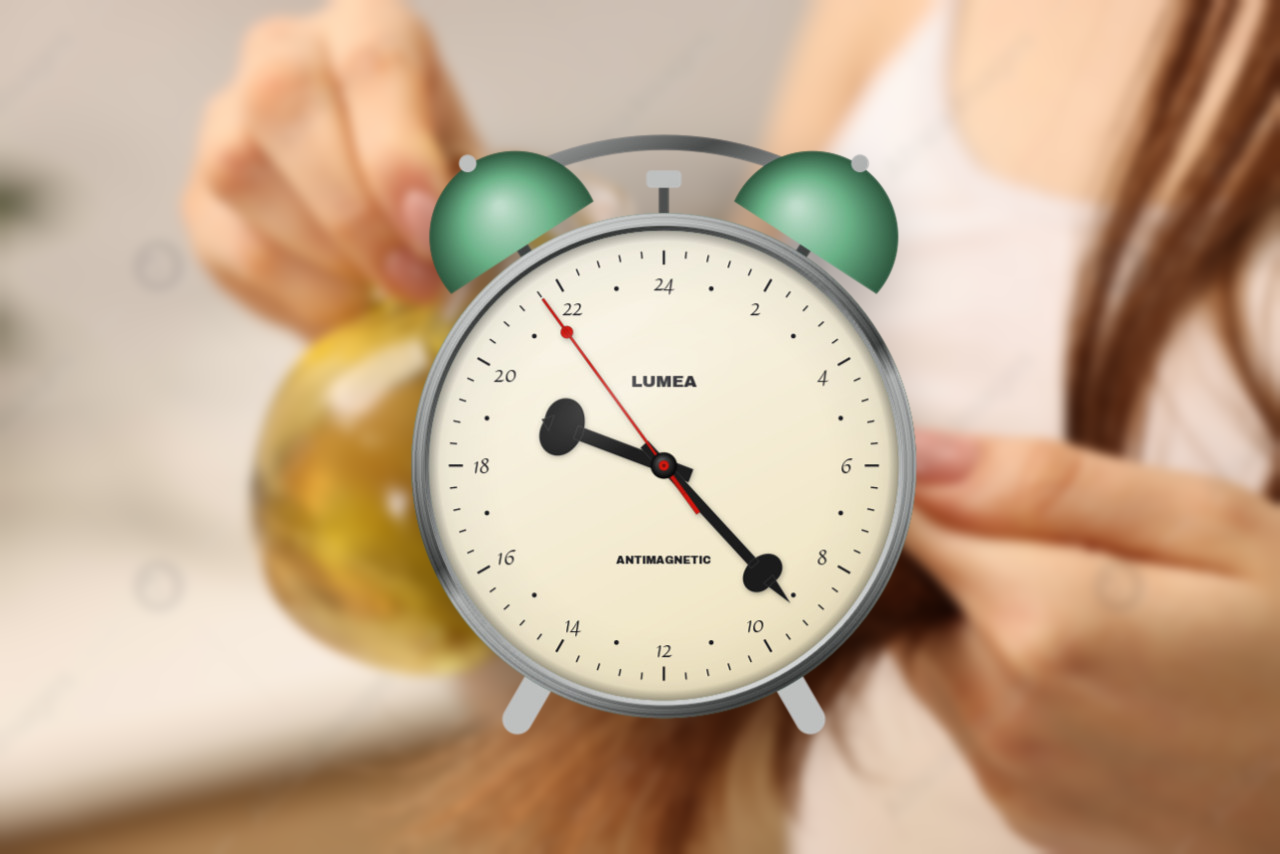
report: 19h22m54s
